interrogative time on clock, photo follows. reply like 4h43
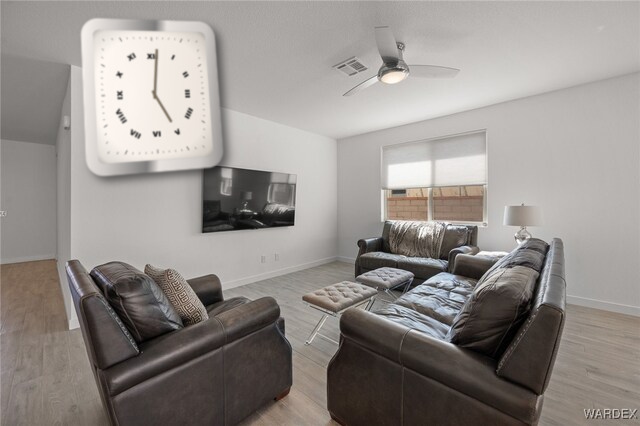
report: 5h01
